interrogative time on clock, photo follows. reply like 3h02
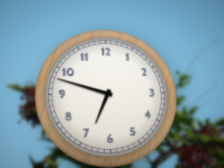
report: 6h48
